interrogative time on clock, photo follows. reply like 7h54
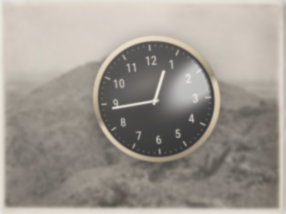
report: 12h44
